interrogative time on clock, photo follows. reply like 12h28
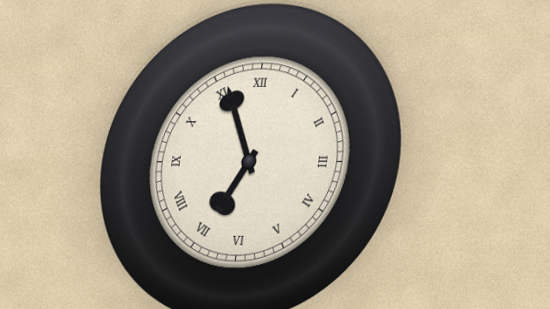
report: 6h56
